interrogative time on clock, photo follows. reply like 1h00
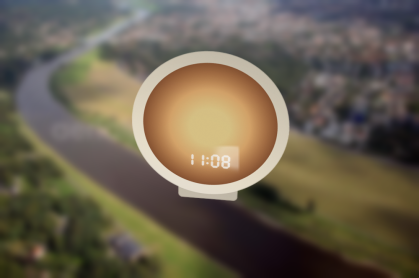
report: 11h08
